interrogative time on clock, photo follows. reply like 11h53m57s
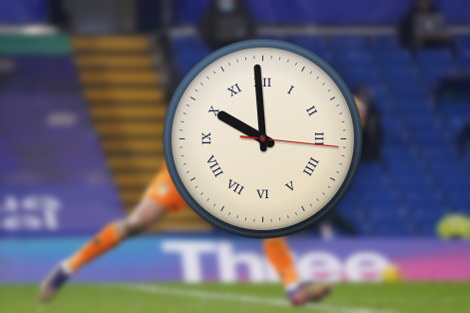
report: 9h59m16s
